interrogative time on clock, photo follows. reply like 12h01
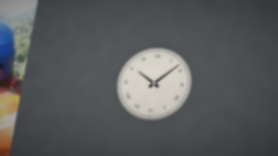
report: 10h08
